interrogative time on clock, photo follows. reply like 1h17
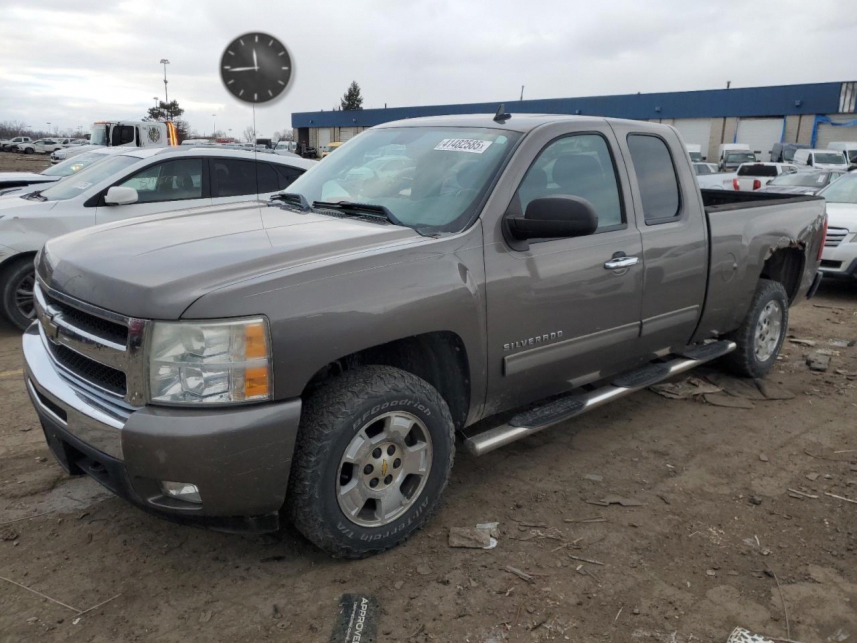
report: 11h44
